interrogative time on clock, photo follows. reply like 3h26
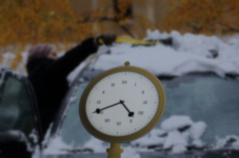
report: 4h41
